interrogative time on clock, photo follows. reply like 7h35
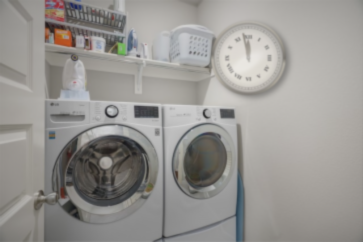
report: 11h58
